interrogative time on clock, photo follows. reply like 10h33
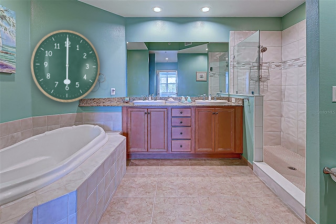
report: 6h00
